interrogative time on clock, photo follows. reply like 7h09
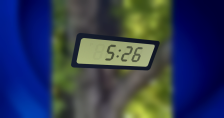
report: 5h26
